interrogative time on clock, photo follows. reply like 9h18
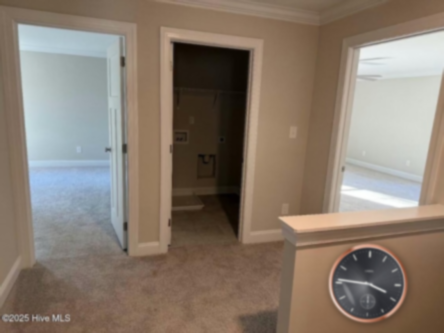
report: 3h46
